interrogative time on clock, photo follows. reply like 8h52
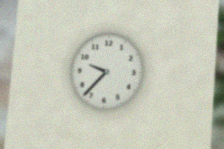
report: 9h37
